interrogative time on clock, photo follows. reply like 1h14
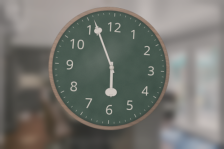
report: 5h56
